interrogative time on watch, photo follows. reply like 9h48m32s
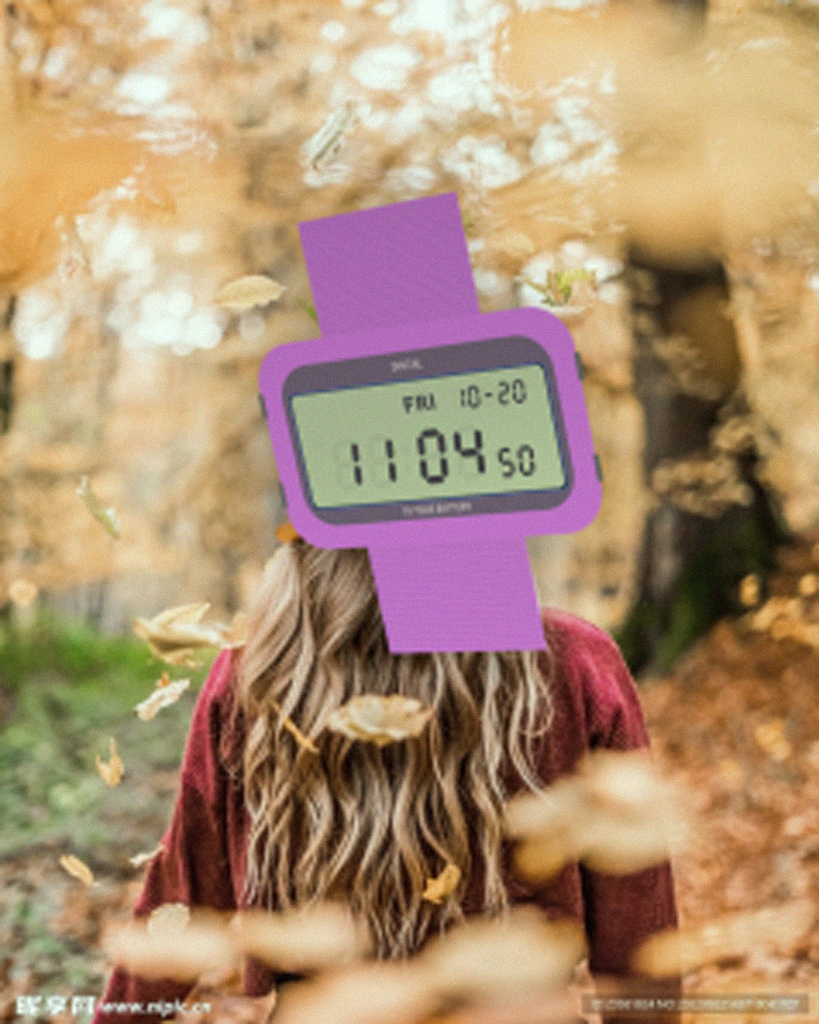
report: 11h04m50s
